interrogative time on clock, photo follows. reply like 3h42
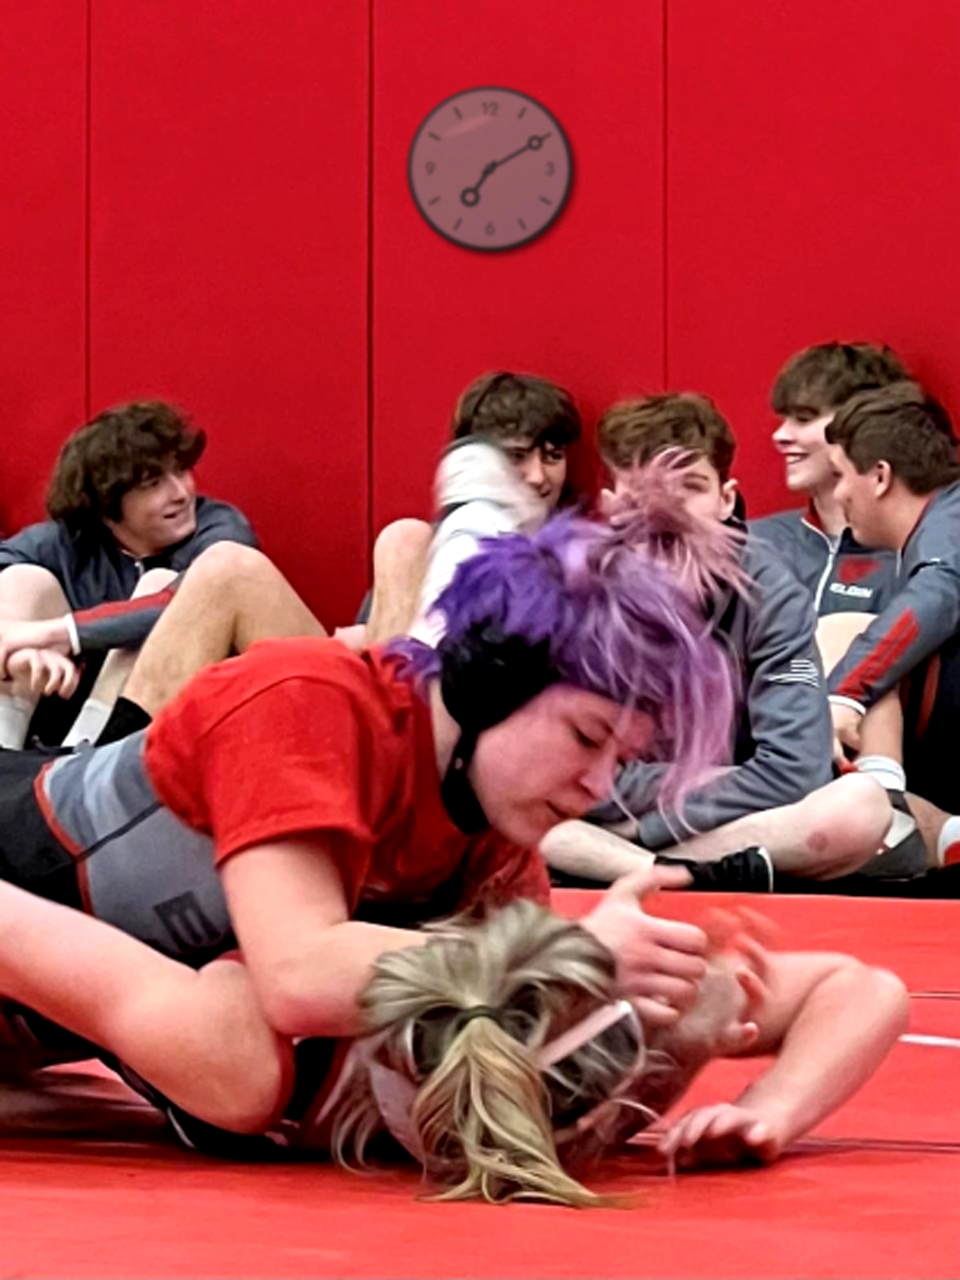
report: 7h10
